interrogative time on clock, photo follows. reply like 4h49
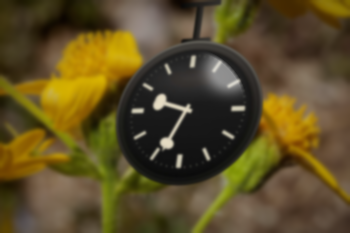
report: 9h34
